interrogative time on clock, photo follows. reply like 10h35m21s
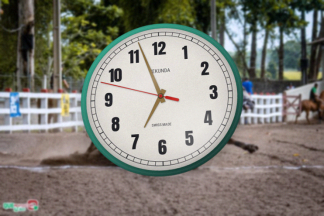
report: 6h56m48s
